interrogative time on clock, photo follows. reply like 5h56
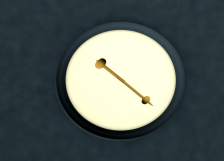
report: 10h22
